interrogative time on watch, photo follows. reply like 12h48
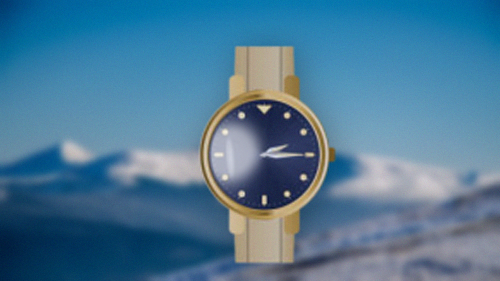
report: 2h15
